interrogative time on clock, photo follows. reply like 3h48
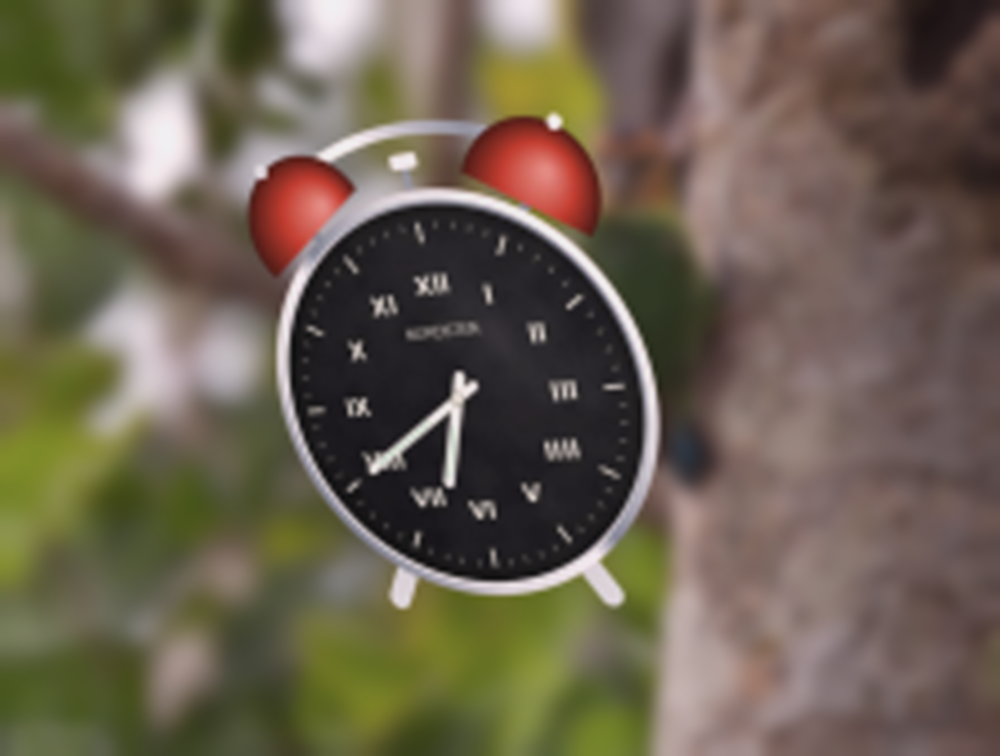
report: 6h40
